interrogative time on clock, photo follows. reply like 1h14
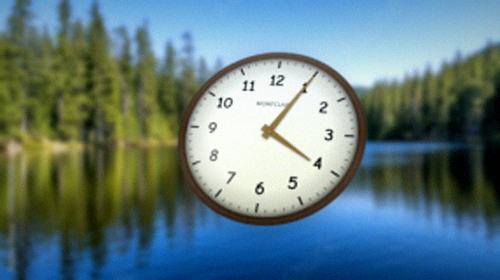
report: 4h05
